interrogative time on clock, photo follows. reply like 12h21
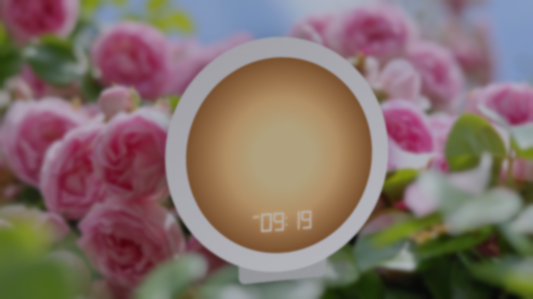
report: 9h19
